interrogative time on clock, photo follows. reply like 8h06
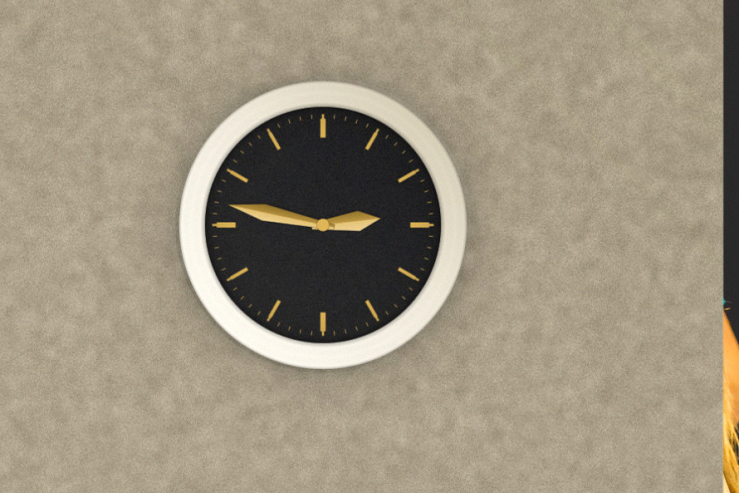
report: 2h47
